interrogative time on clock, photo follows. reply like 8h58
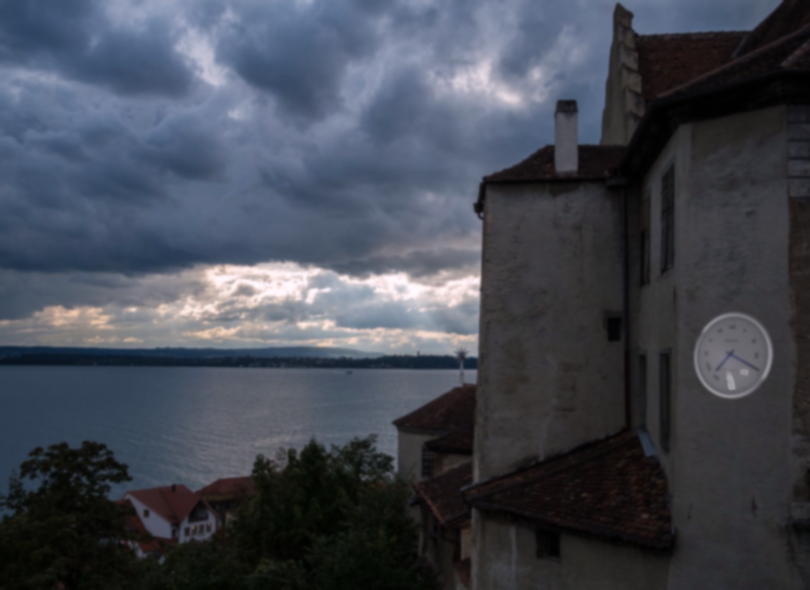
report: 7h19
